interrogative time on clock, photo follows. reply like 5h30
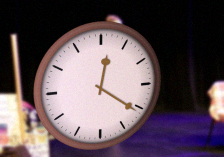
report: 12h21
